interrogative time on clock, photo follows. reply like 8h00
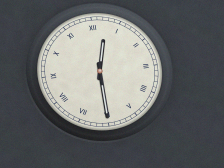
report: 12h30
